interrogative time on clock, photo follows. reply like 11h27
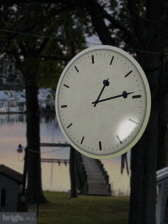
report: 1h14
